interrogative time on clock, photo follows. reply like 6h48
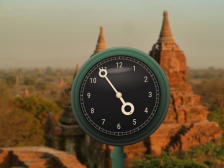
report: 4h54
